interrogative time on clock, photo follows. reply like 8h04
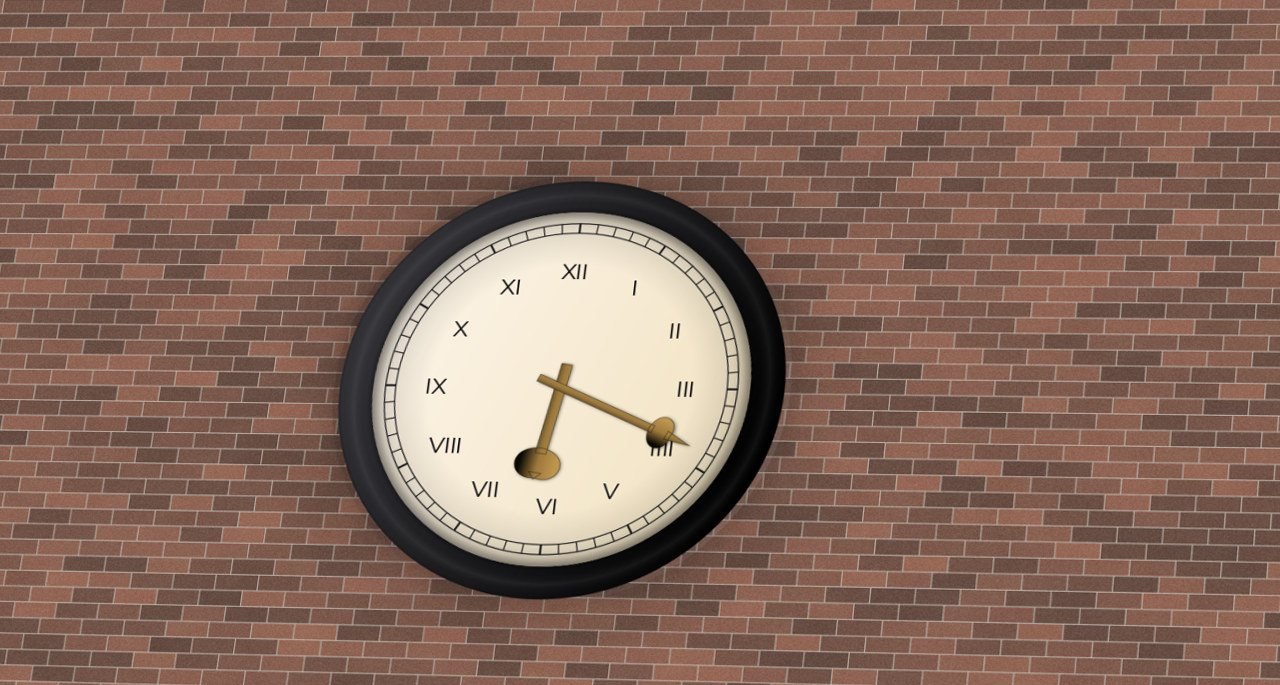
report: 6h19
